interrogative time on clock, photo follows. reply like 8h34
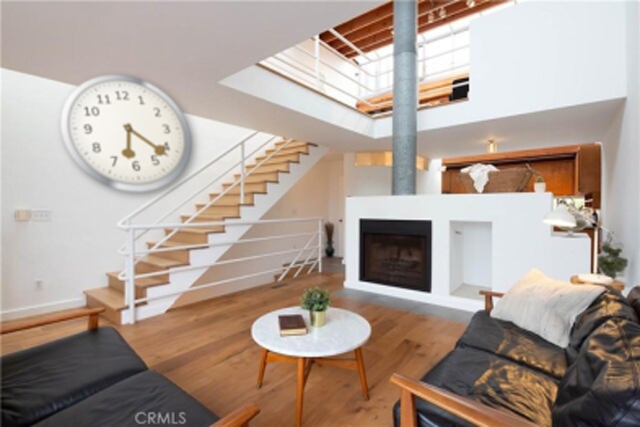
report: 6h22
